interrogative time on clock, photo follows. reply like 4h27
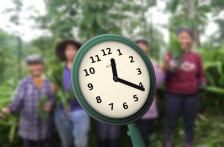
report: 12h21
